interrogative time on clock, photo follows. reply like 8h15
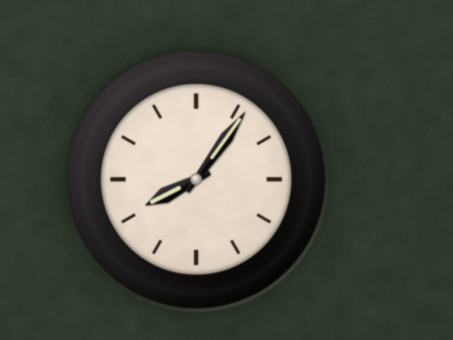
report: 8h06
